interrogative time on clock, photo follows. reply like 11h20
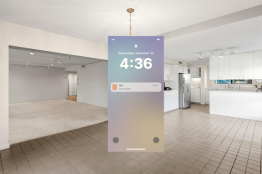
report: 4h36
